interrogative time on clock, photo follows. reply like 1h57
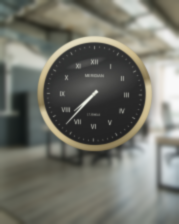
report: 7h37
